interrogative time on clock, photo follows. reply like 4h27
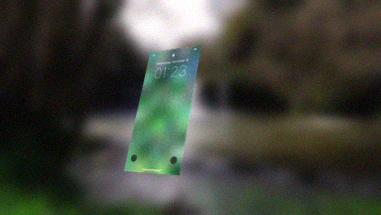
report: 1h23
